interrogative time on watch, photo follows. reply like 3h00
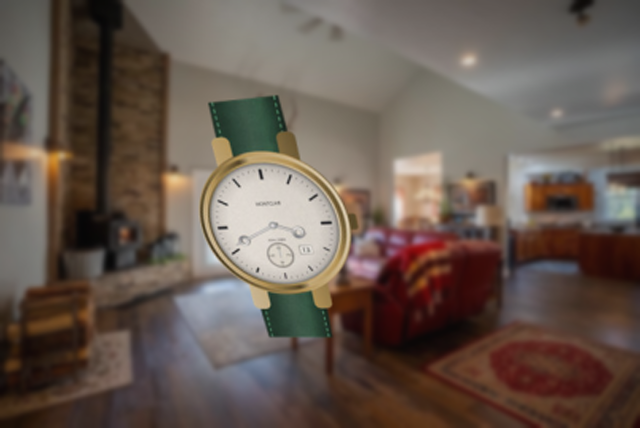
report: 3h41
